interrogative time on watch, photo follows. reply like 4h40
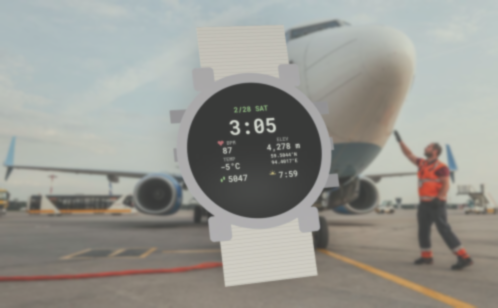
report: 3h05
